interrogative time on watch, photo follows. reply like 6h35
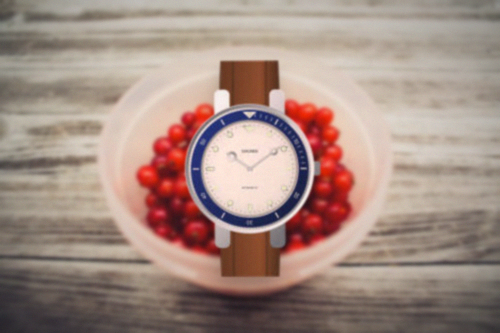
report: 10h09
